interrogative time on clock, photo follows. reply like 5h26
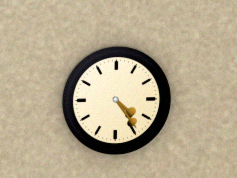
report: 4h24
